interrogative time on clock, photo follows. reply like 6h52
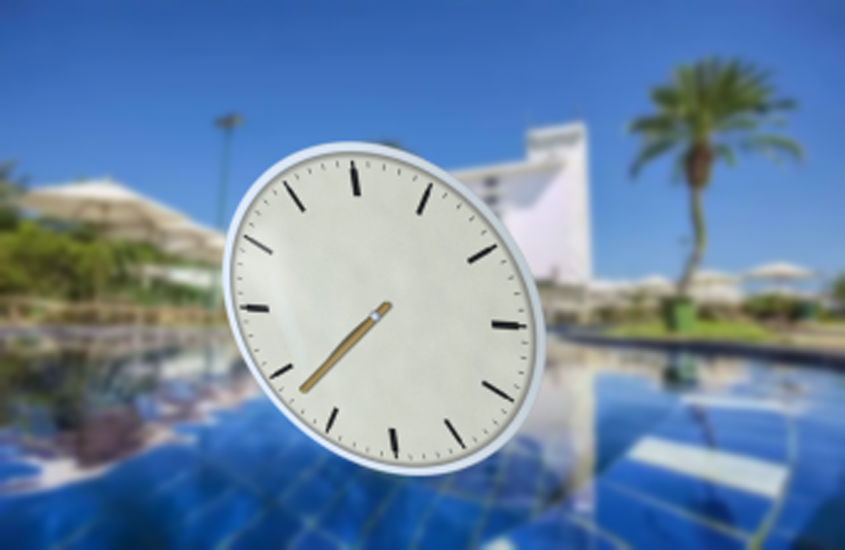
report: 7h38
